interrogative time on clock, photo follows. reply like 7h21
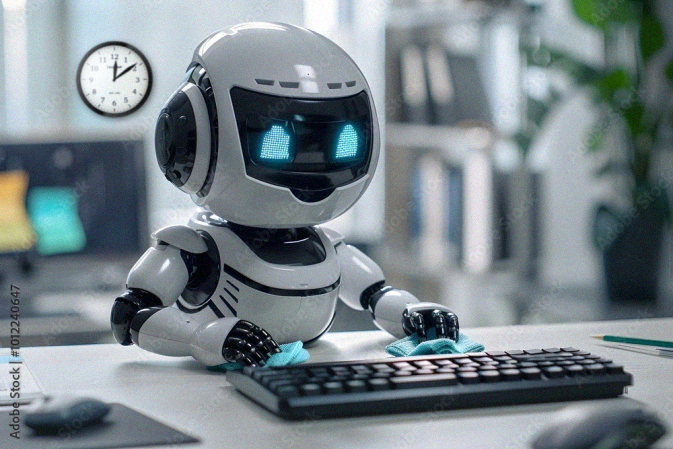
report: 12h09
